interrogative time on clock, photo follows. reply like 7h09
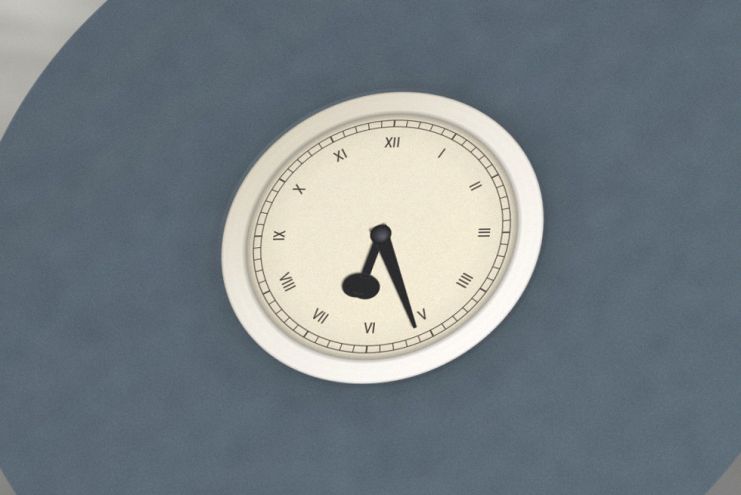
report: 6h26
